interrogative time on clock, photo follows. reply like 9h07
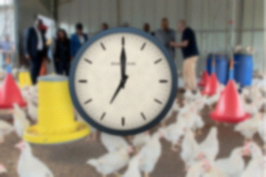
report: 7h00
